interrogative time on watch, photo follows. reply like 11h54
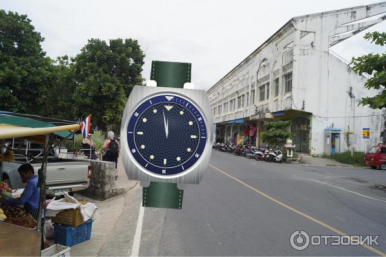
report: 11h58
